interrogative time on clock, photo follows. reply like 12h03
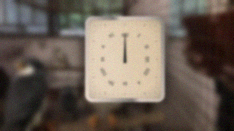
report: 12h00
